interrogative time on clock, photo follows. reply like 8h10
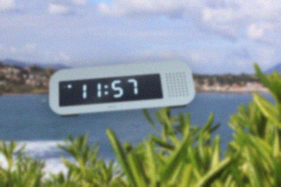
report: 11h57
